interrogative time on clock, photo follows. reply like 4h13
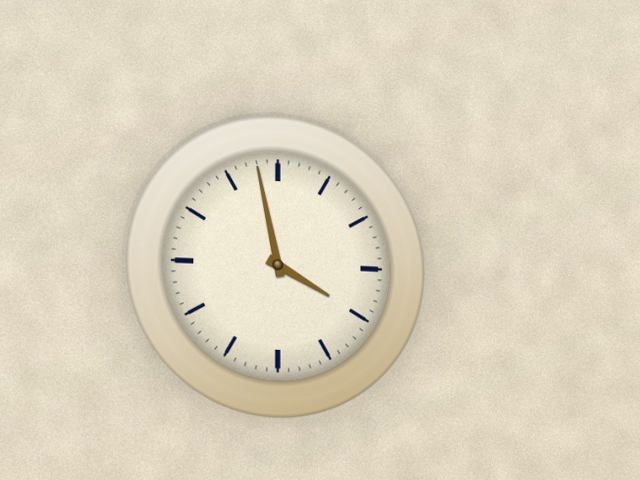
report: 3h58
